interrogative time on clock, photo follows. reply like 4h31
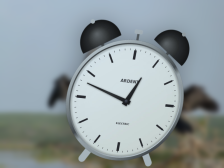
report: 12h48
